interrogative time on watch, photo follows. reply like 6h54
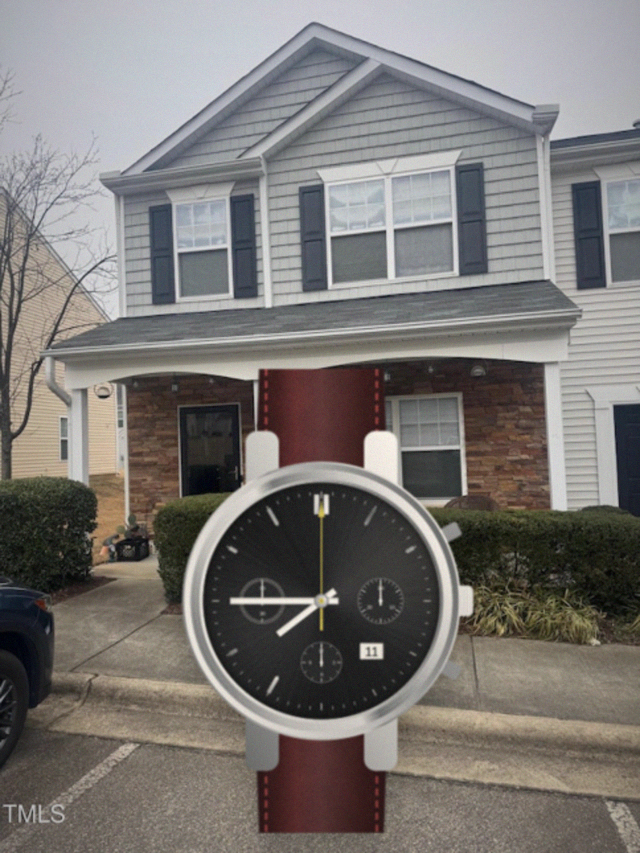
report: 7h45
